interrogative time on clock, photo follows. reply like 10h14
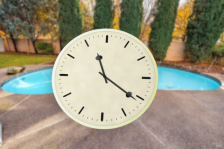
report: 11h21
